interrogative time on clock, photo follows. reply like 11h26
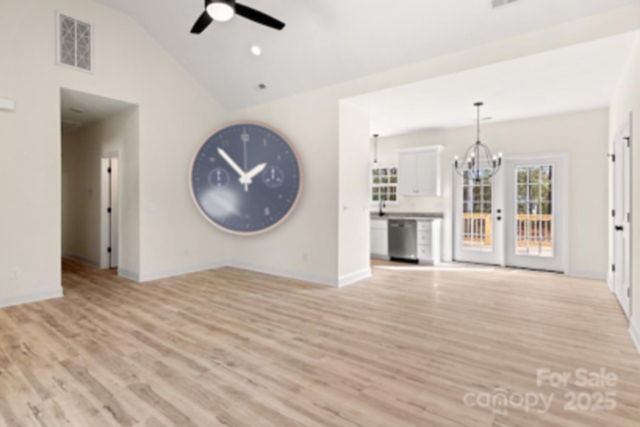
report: 1h53
